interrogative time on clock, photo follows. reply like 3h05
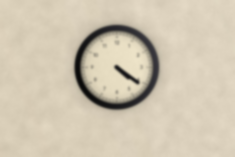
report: 4h21
